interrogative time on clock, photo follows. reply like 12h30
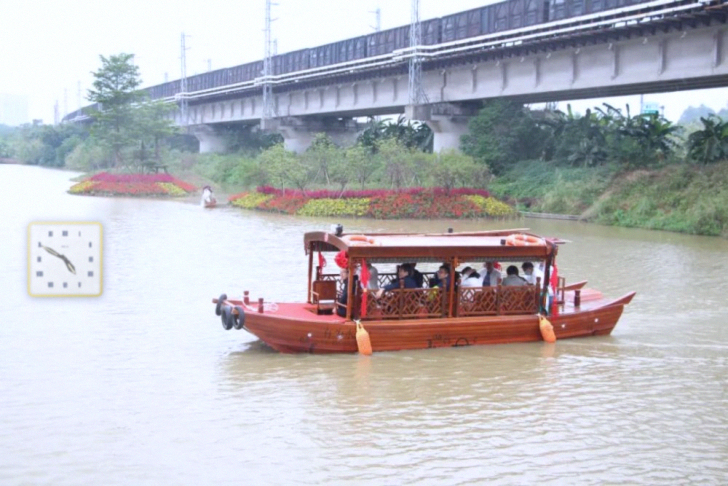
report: 4h50
